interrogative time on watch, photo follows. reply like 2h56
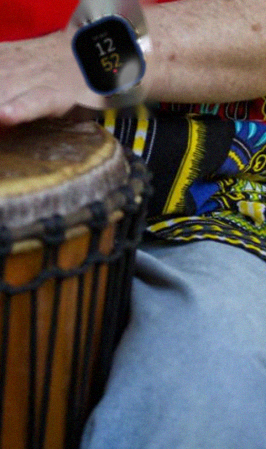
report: 12h52
